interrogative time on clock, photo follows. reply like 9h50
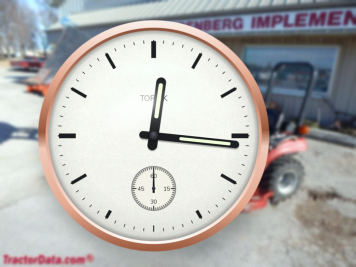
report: 12h16
